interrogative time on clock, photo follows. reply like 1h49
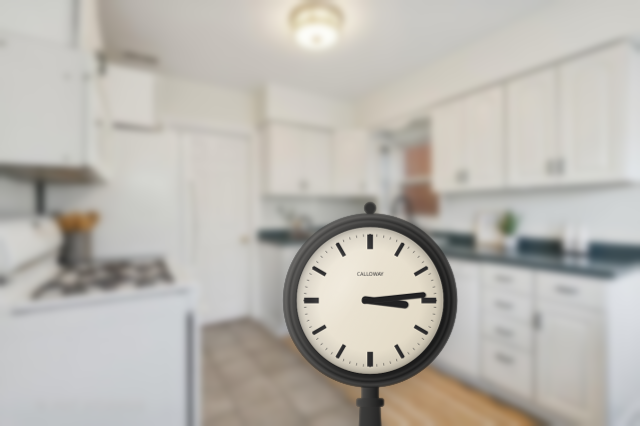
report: 3h14
